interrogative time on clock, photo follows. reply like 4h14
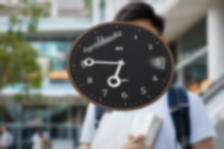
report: 6h46
